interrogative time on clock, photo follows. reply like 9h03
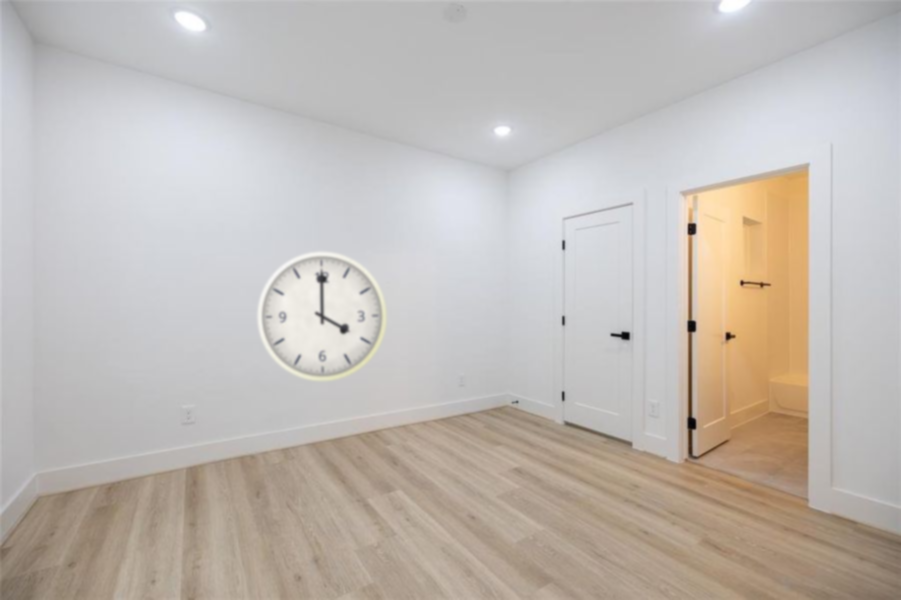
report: 4h00
